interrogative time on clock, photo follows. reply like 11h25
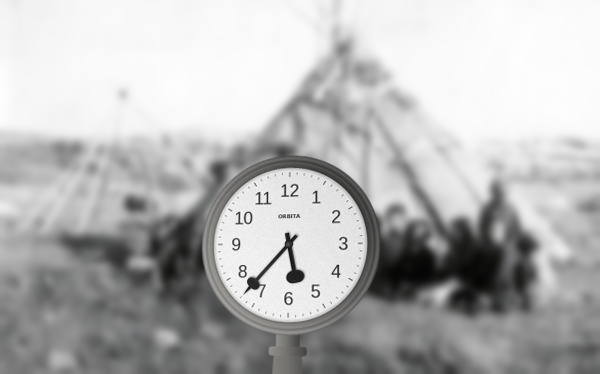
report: 5h37
